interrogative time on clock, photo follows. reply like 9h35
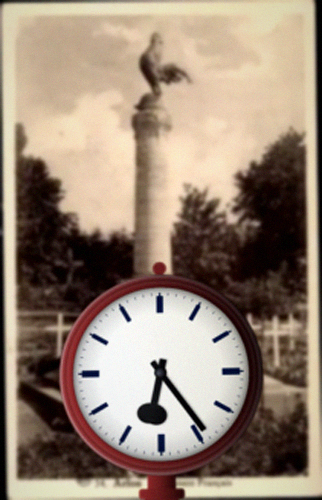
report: 6h24
